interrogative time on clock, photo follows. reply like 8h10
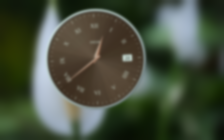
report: 12h39
